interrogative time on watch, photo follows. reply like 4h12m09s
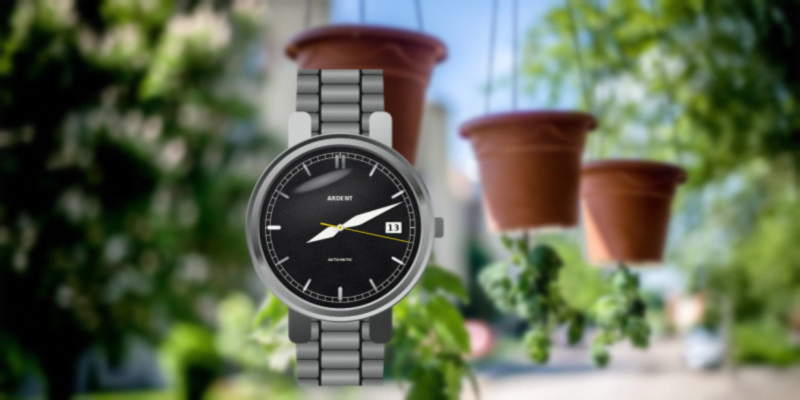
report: 8h11m17s
